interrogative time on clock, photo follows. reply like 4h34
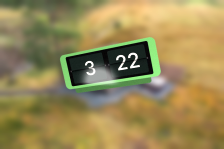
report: 3h22
